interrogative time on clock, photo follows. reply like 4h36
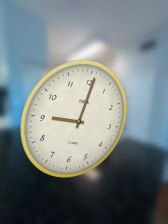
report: 9h01
